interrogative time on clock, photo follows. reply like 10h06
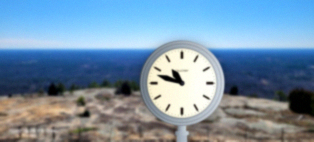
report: 10h48
